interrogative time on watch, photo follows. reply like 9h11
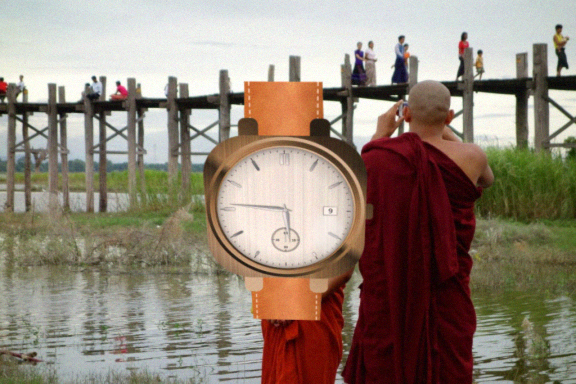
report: 5h46
